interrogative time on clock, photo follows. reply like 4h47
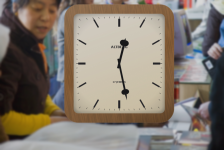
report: 12h28
